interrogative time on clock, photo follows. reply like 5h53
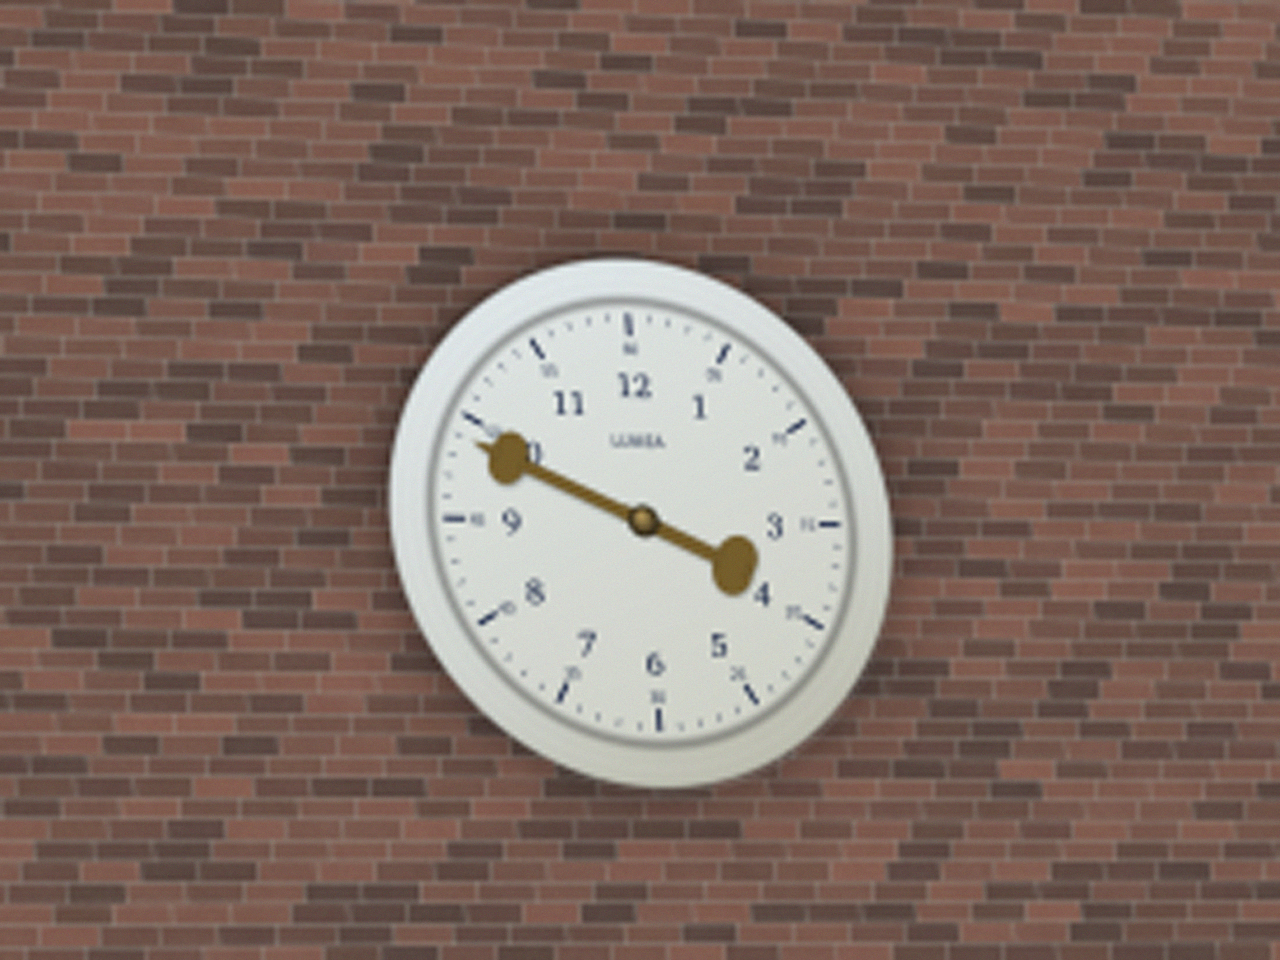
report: 3h49
